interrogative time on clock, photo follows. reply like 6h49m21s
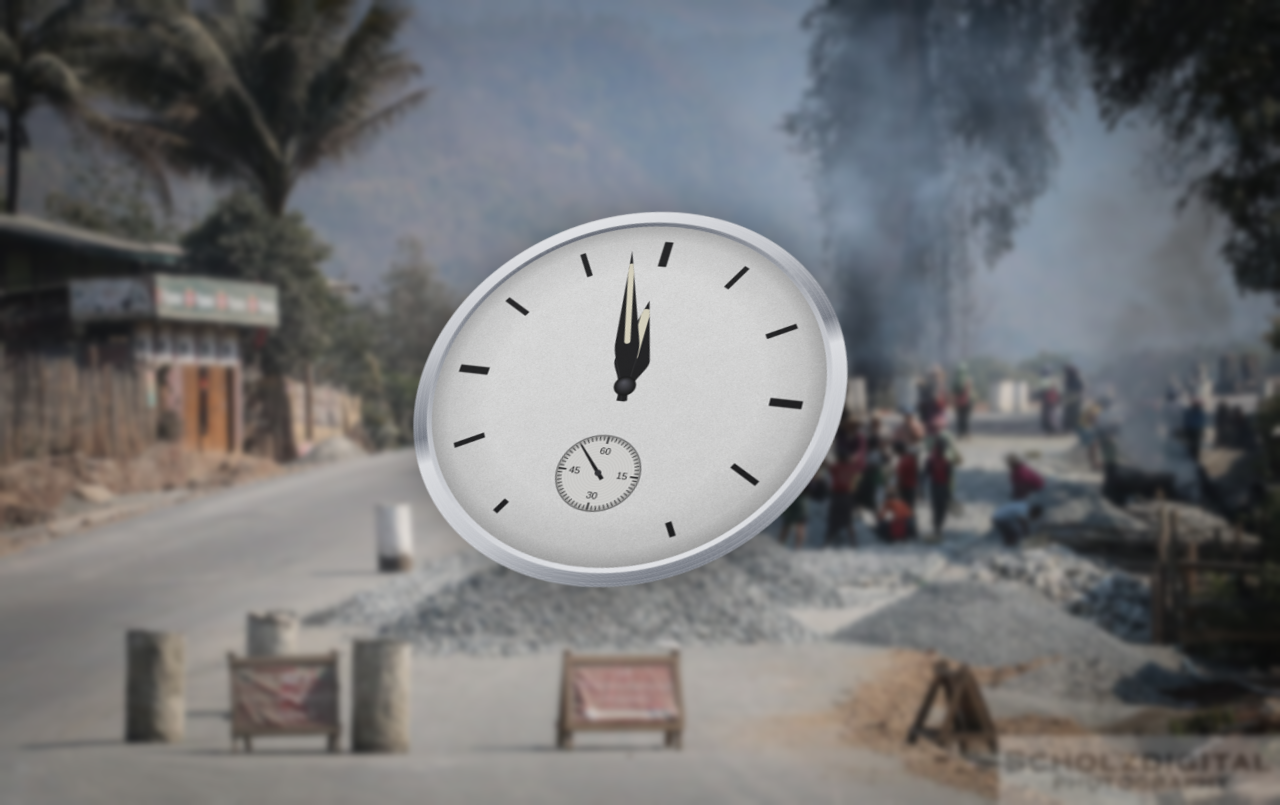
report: 11h57m53s
